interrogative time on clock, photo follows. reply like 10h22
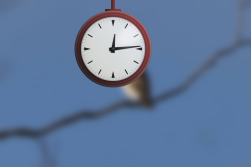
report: 12h14
